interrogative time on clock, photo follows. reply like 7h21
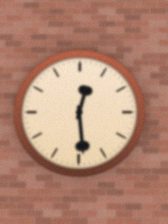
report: 12h29
